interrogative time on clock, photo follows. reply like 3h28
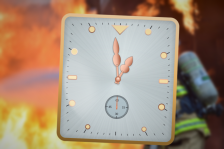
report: 12h59
